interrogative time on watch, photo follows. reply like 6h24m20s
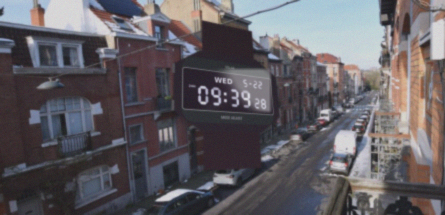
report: 9h39m28s
